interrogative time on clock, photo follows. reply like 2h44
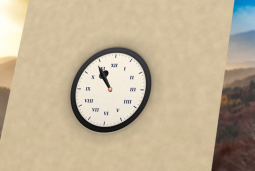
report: 10h54
